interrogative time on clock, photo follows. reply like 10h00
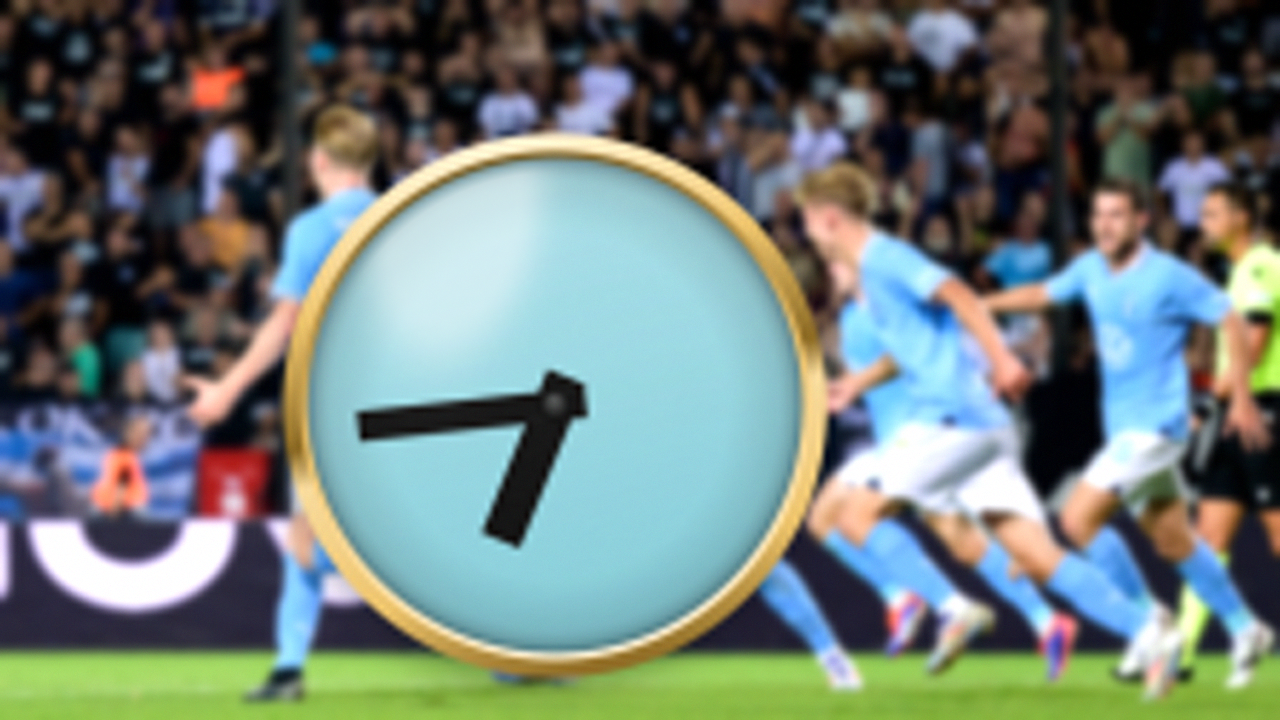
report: 6h44
